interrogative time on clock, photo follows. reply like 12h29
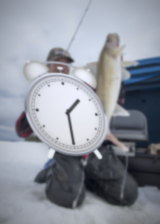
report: 1h30
